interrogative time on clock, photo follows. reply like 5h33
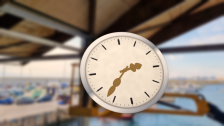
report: 2h37
